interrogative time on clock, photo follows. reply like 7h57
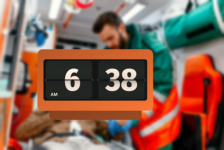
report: 6h38
